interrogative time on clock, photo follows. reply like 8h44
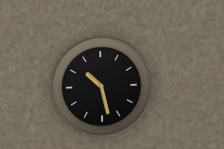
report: 10h28
